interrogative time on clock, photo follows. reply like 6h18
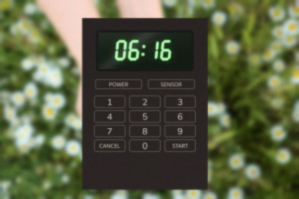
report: 6h16
